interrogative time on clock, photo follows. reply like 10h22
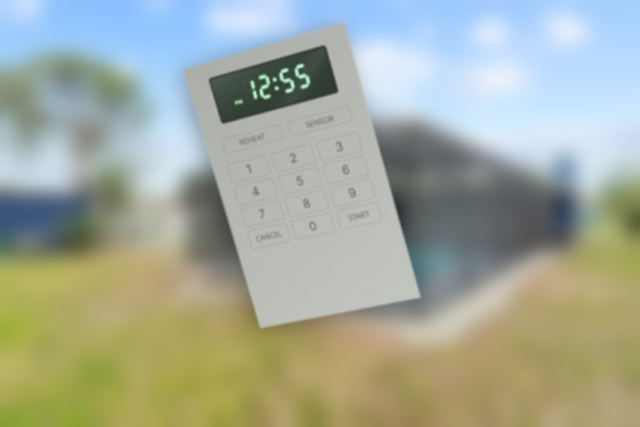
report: 12h55
